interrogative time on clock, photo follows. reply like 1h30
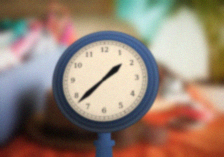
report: 1h38
